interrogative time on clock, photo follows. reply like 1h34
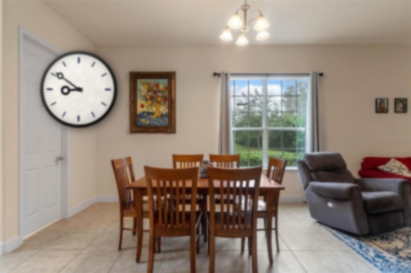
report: 8h51
